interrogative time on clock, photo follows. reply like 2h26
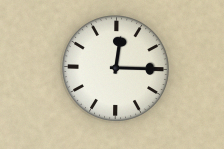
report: 12h15
